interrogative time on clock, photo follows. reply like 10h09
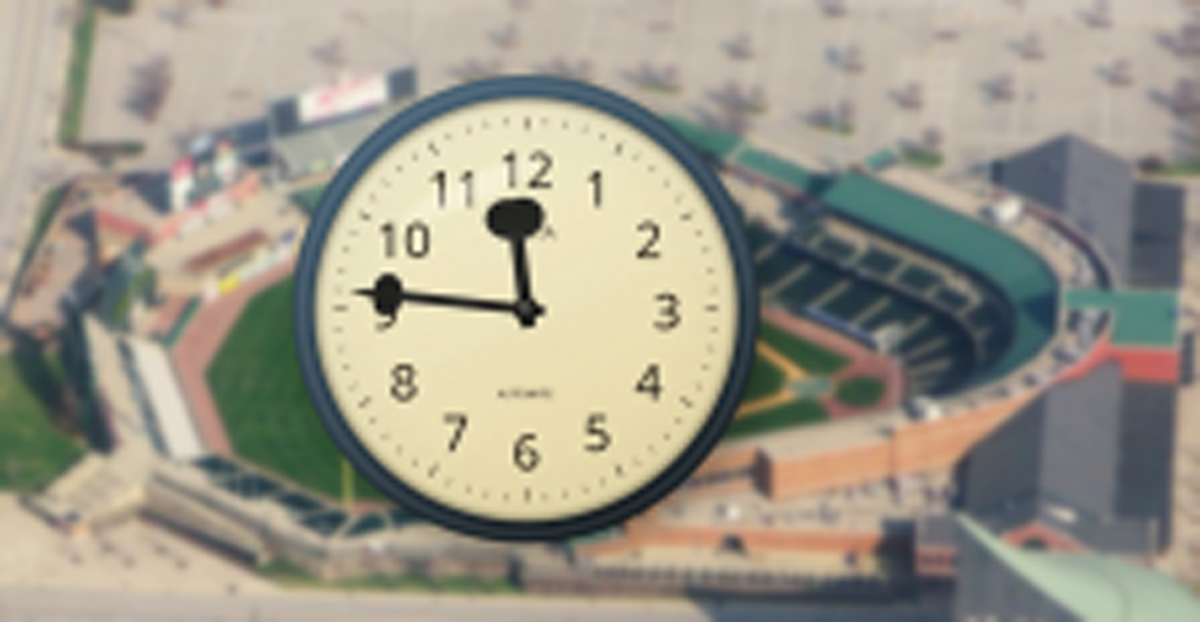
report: 11h46
